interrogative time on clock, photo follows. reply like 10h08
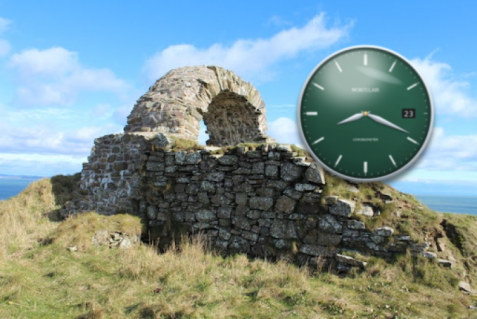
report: 8h19
